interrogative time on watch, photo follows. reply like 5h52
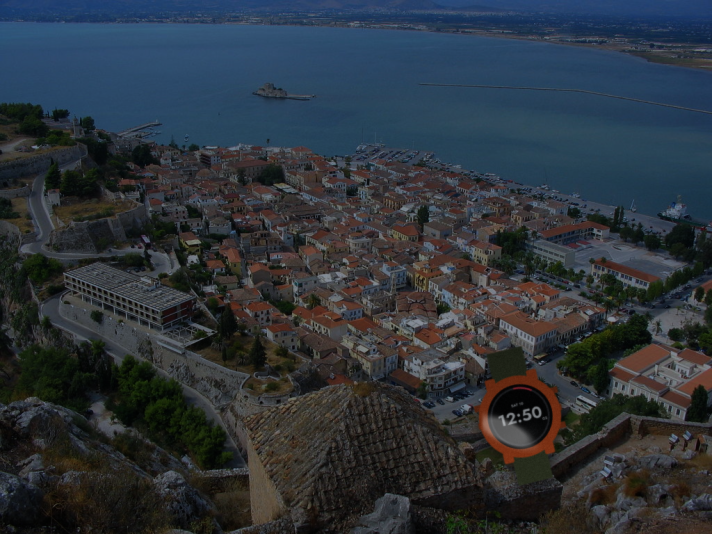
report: 12h50
